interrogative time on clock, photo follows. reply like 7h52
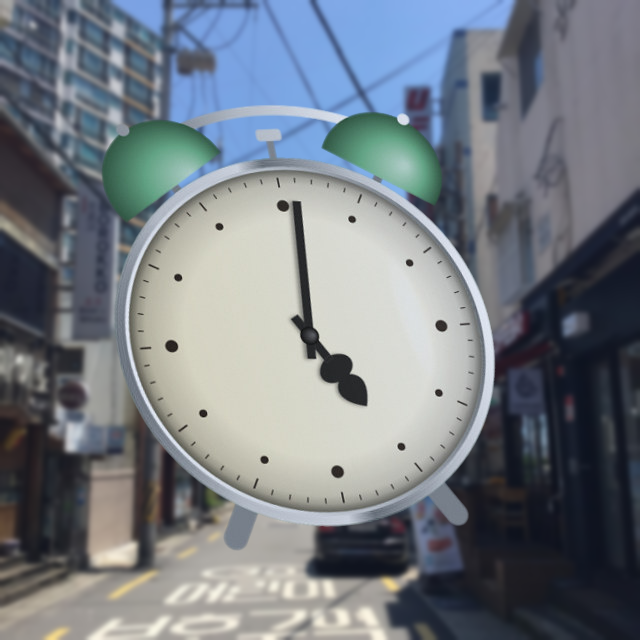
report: 5h01
